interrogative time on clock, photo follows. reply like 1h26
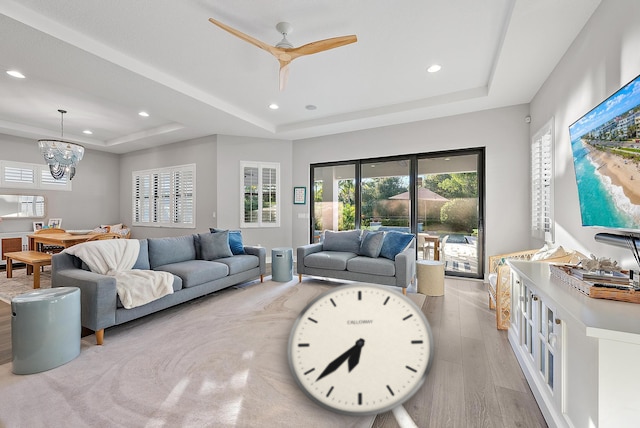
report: 6h38
